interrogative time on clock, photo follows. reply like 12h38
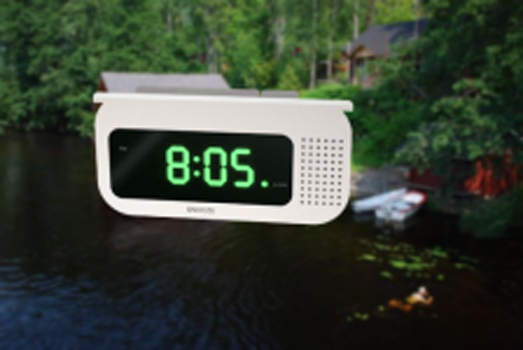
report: 8h05
